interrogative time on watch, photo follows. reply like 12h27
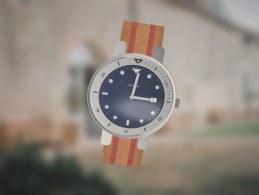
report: 3h01
